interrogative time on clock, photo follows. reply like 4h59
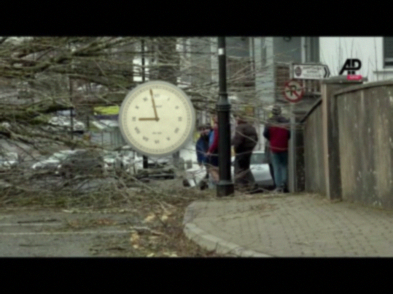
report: 8h58
